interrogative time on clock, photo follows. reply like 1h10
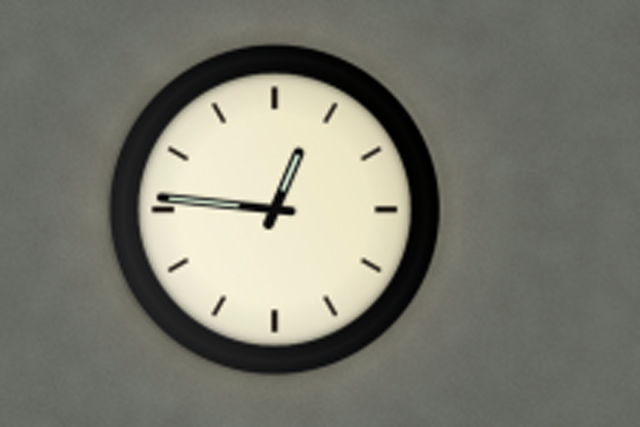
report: 12h46
